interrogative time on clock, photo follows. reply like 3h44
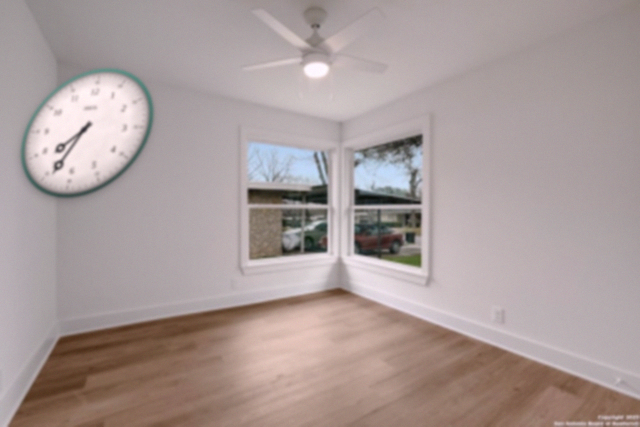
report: 7h34
